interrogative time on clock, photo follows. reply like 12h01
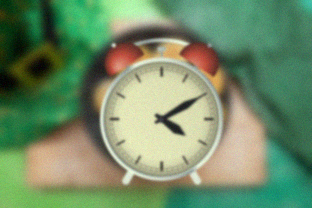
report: 4h10
